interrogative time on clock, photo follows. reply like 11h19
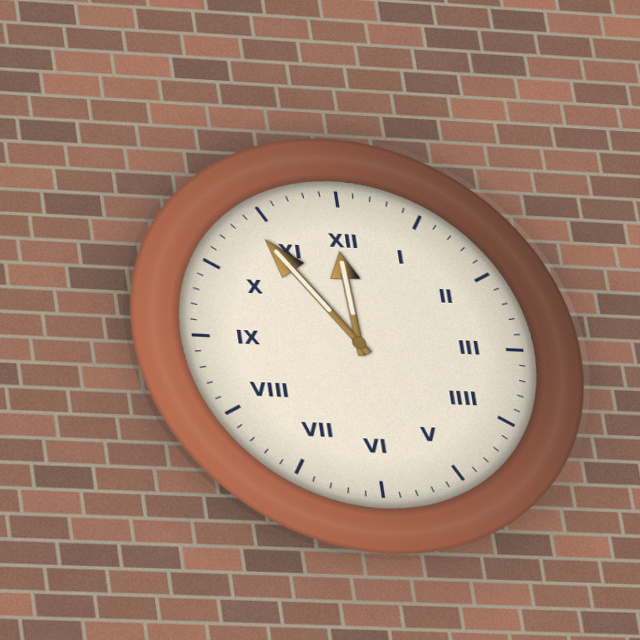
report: 11h54
